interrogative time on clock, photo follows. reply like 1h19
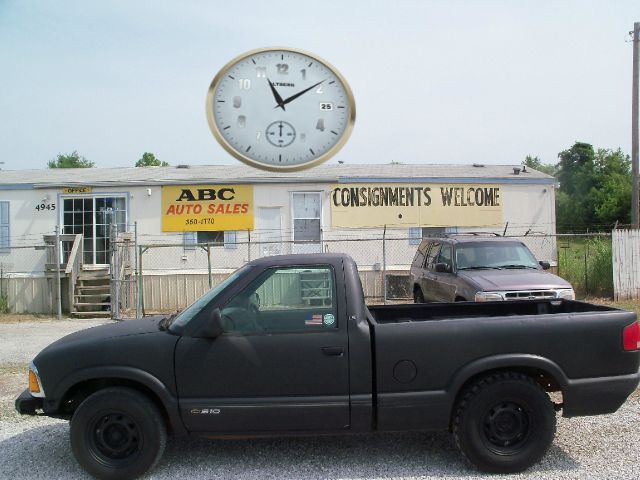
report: 11h09
